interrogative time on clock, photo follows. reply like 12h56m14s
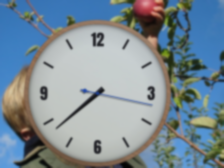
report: 7h38m17s
